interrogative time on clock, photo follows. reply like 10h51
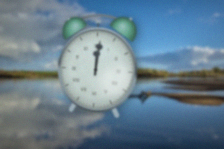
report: 12h01
